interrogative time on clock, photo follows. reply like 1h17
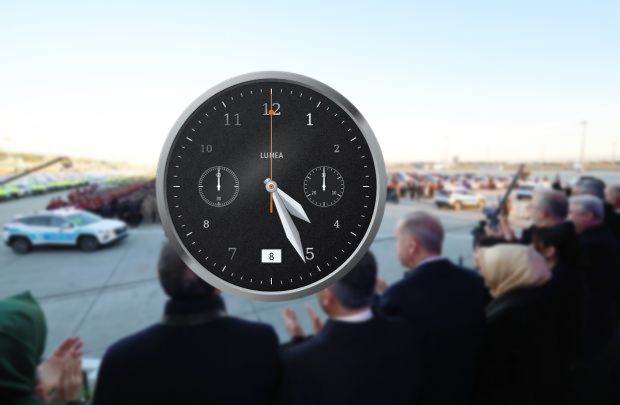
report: 4h26
